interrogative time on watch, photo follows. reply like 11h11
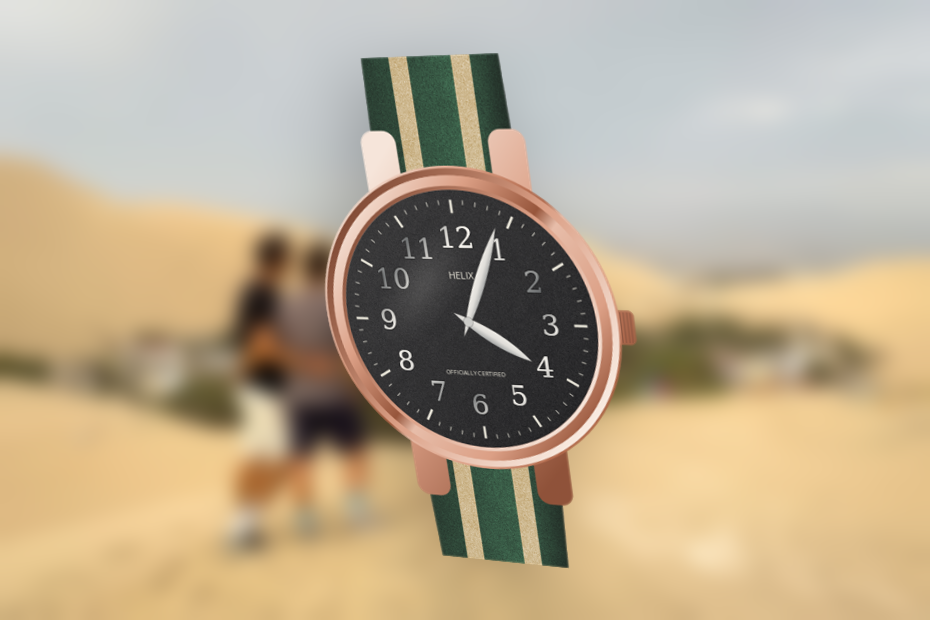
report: 4h04
